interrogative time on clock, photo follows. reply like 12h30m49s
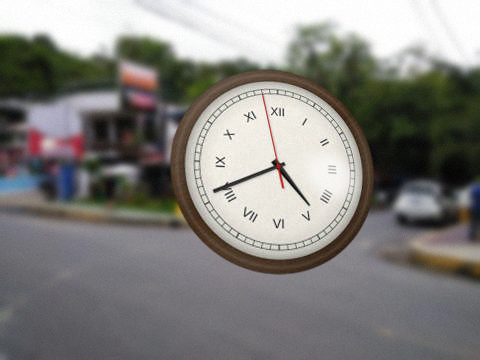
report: 4h40m58s
